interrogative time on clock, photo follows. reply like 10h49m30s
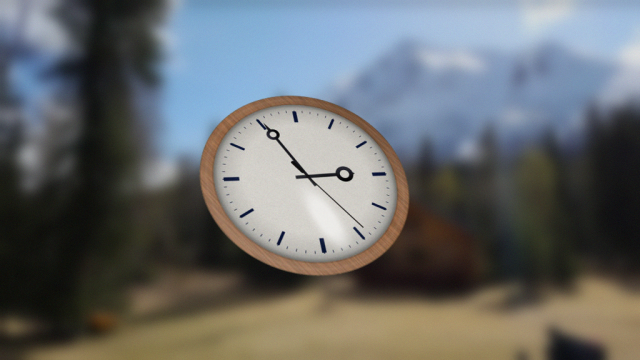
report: 2h55m24s
